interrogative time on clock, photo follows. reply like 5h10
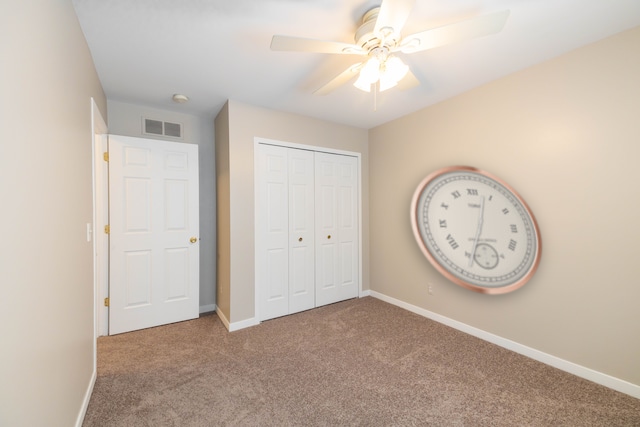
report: 12h34
